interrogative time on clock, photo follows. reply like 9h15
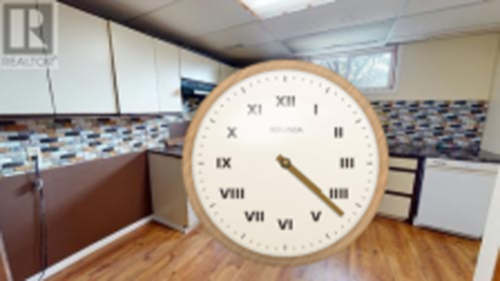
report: 4h22
